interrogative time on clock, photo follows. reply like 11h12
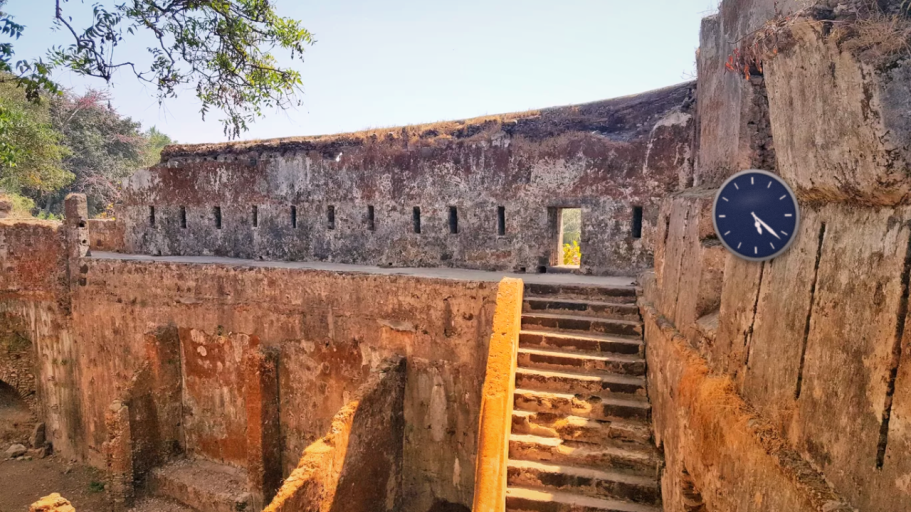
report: 5h22
